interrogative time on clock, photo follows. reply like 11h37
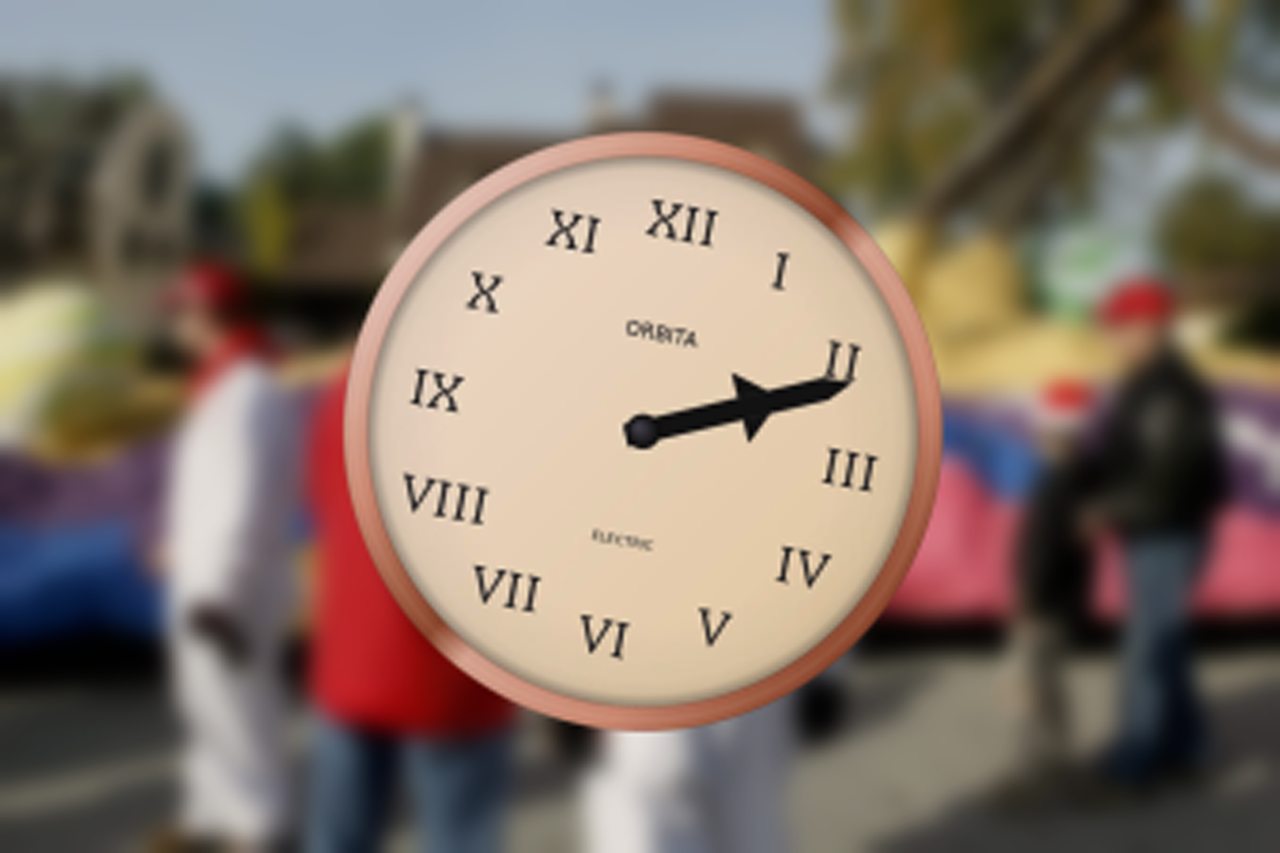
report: 2h11
